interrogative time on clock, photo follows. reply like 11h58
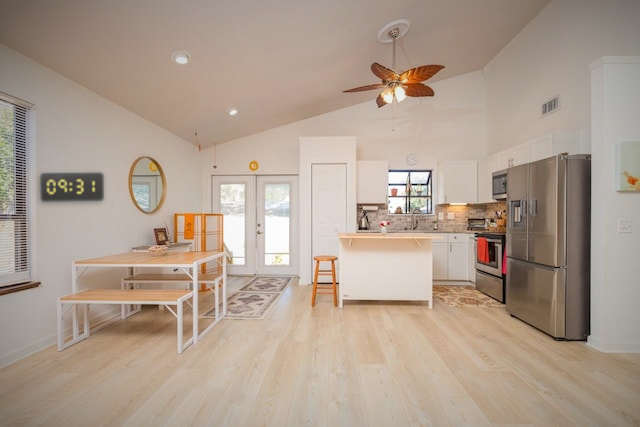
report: 9h31
